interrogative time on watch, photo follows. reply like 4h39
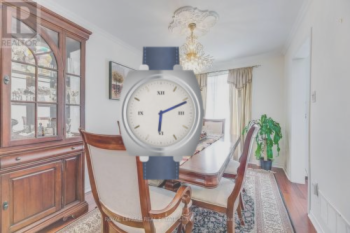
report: 6h11
